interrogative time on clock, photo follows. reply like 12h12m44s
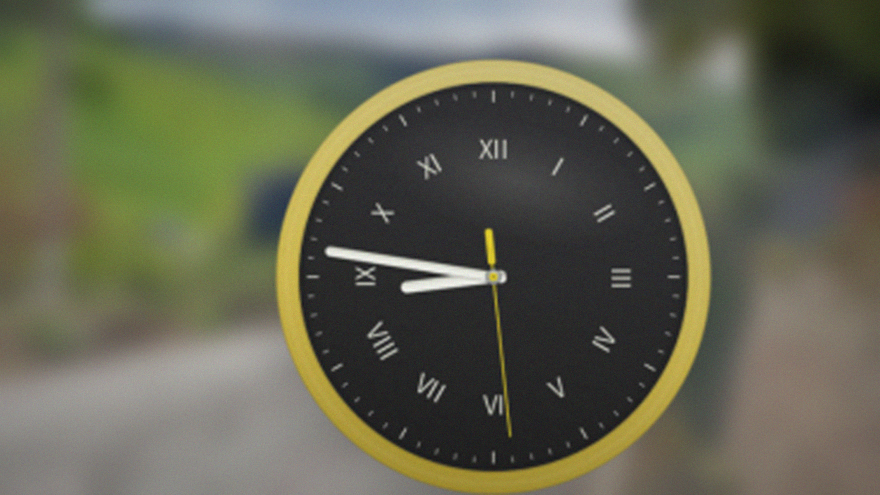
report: 8h46m29s
